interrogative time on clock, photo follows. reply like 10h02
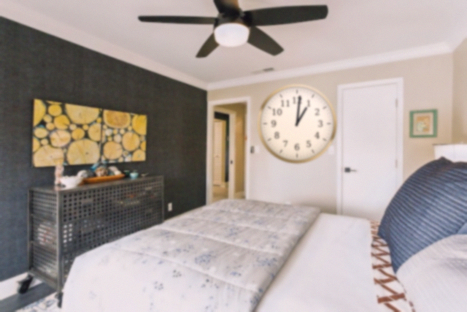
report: 1h01
